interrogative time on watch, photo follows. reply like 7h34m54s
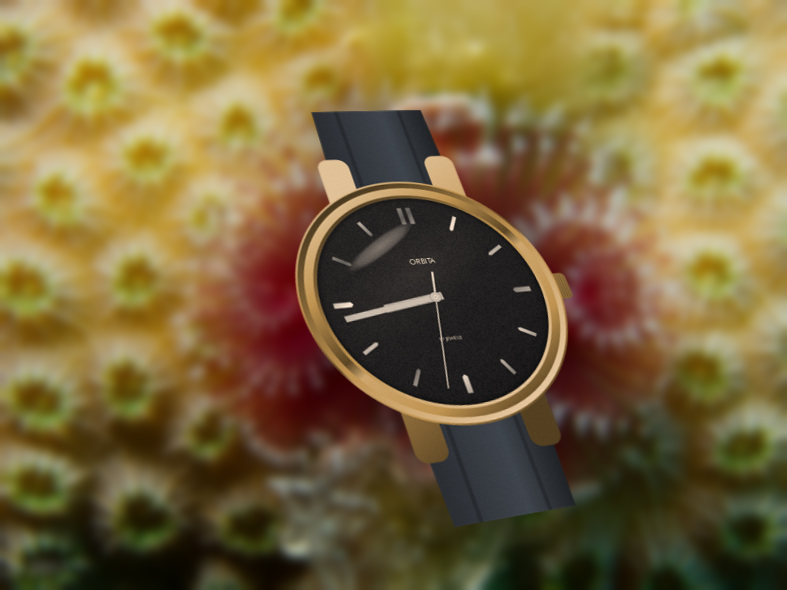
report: 8h43m32s
